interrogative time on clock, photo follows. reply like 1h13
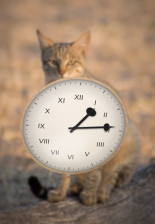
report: 1h14
